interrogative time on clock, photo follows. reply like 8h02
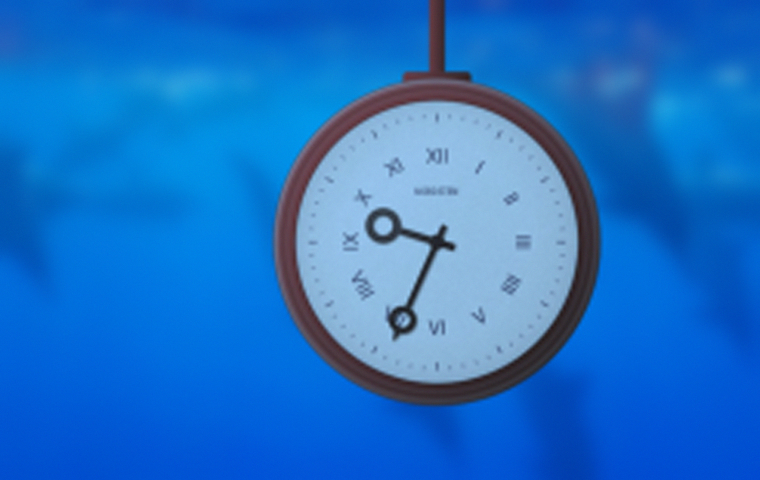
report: 9h34
